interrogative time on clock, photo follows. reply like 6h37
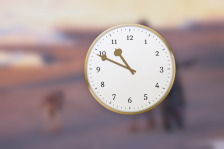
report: 10h49
